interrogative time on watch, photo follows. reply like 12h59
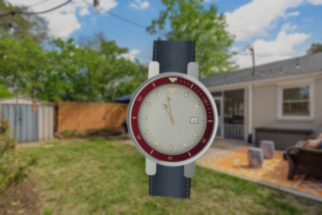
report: 10h58
